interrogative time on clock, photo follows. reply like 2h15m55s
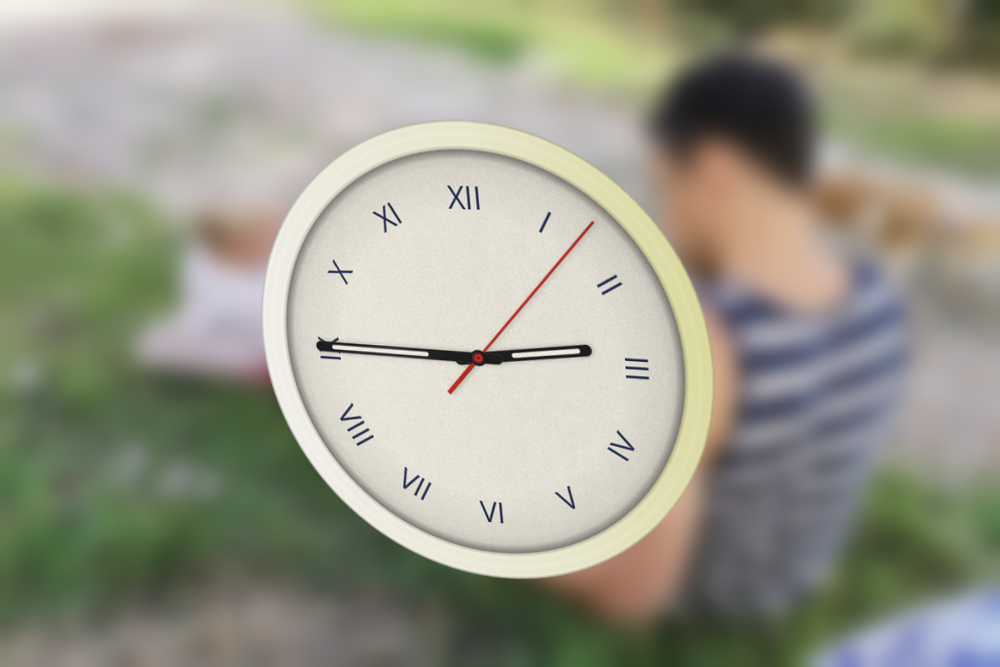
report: 2h45m07s
